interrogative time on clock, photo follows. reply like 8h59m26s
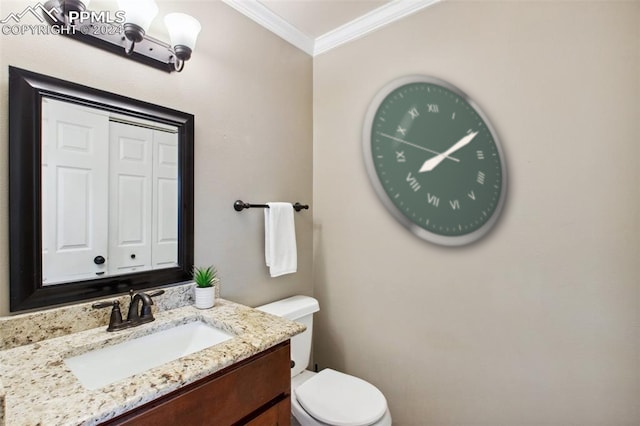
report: 8h10m48s
